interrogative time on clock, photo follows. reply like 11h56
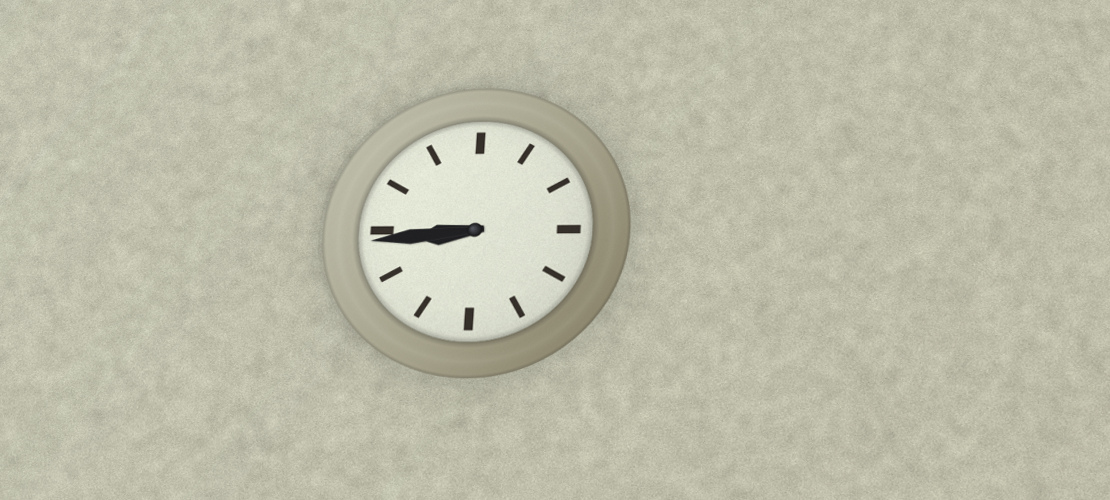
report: 8h44
